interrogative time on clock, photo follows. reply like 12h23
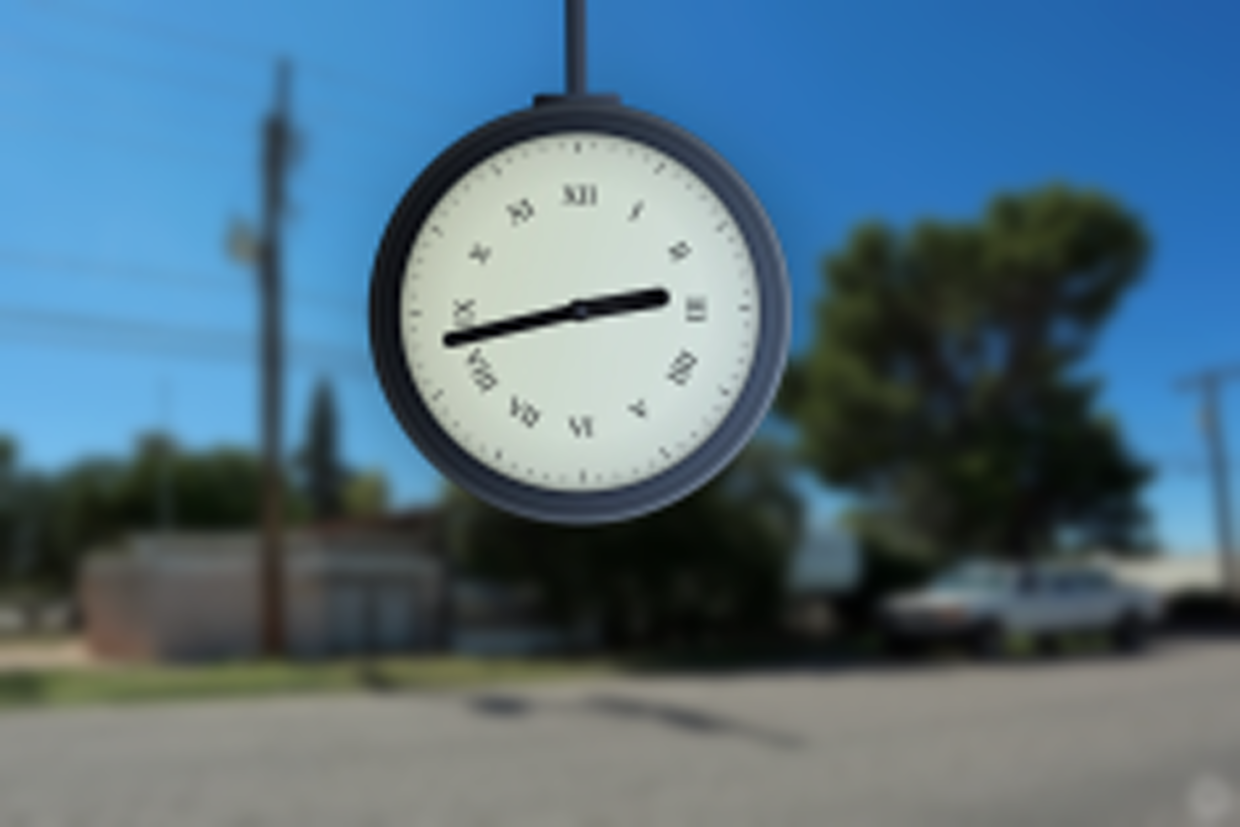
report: 2h43
